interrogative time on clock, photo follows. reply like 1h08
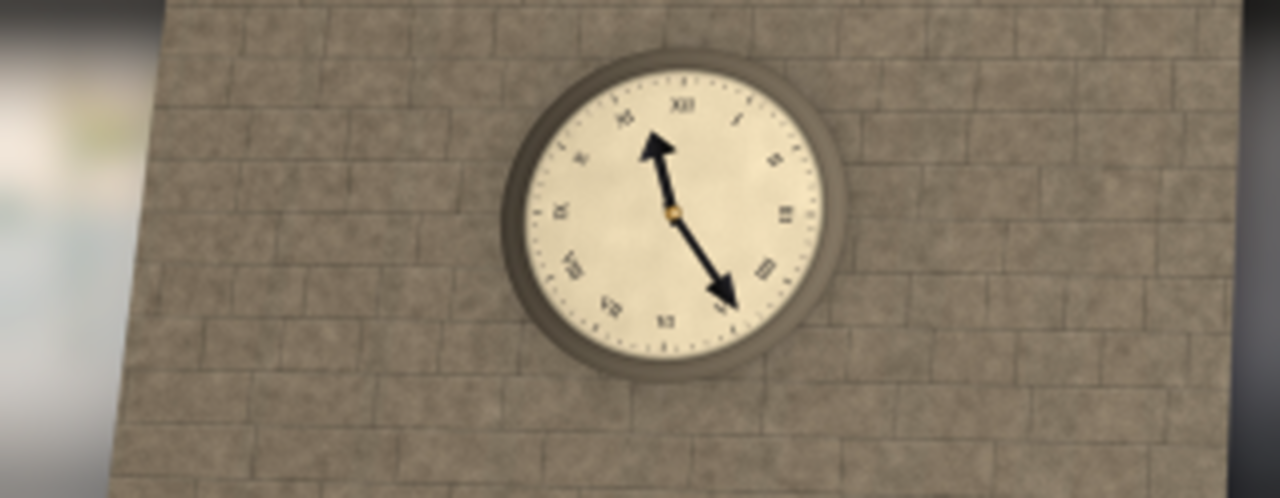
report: 11h24
